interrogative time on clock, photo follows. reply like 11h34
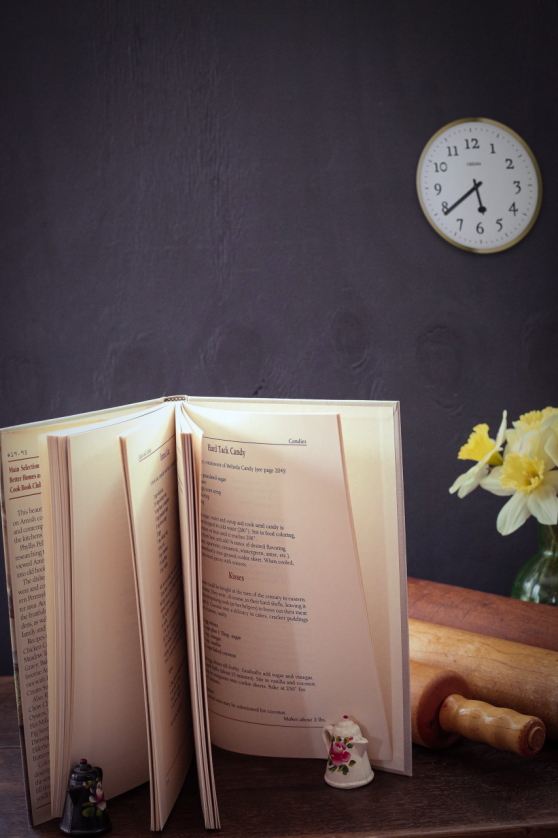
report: 5h39
